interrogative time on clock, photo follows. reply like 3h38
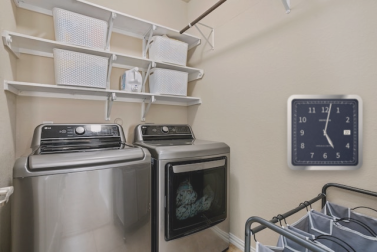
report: 5h02
